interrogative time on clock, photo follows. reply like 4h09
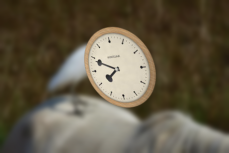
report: 7h49
